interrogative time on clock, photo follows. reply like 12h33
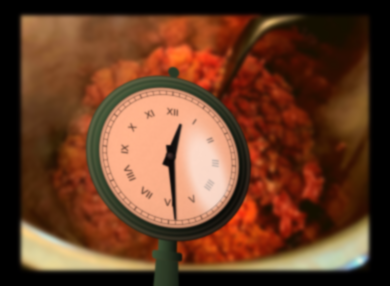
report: 12h29
